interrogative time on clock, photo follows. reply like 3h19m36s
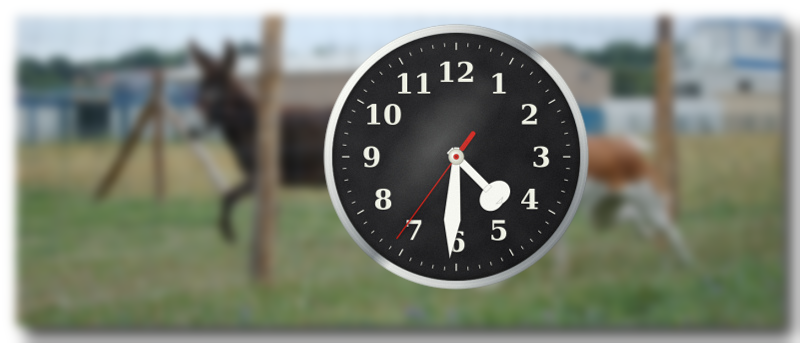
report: 4h30m36s
